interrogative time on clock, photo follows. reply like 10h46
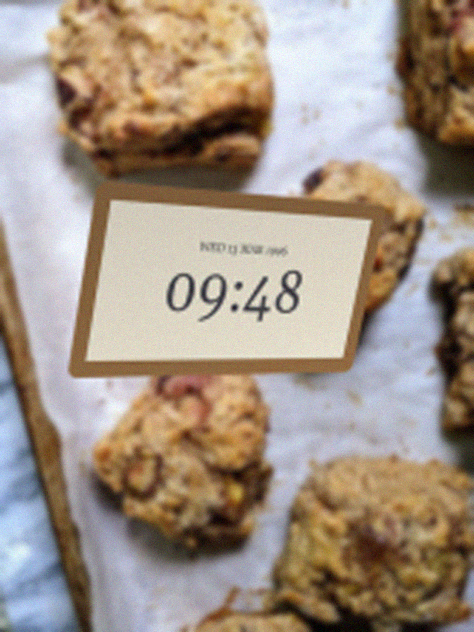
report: 9h48
